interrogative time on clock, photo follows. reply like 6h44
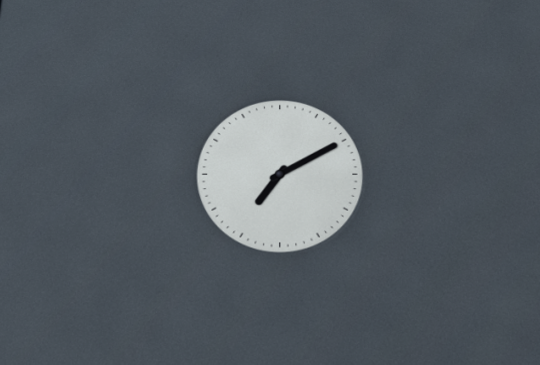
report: 7h10
